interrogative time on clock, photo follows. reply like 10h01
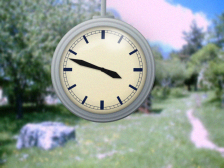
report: 3h48
